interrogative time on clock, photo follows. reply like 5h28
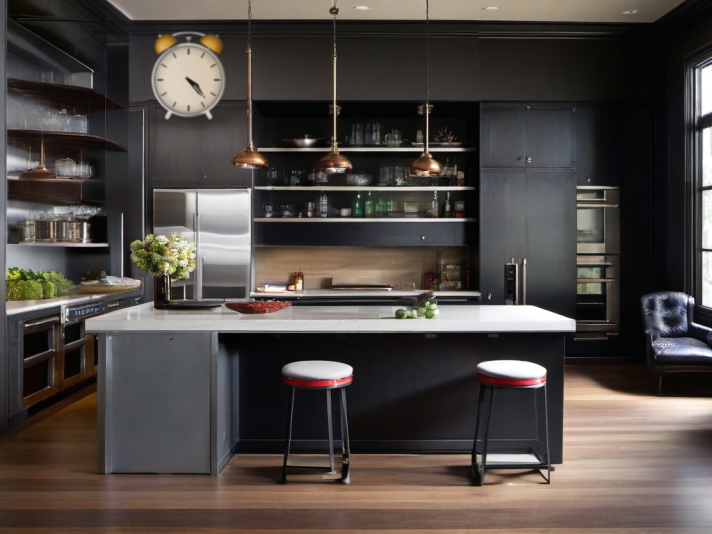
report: 4h23
